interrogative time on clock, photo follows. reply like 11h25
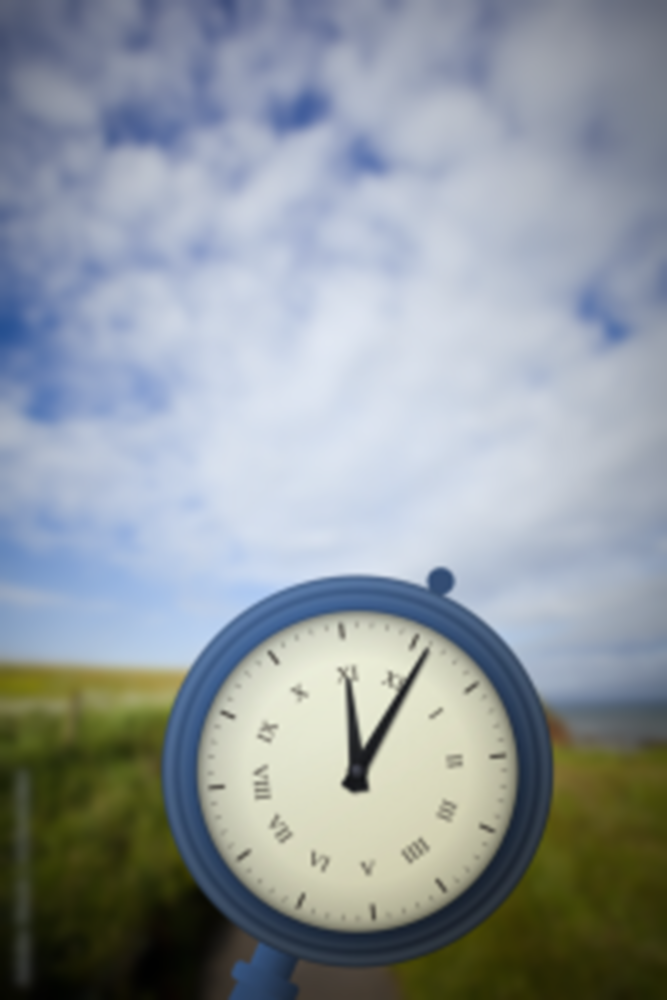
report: 11h01
